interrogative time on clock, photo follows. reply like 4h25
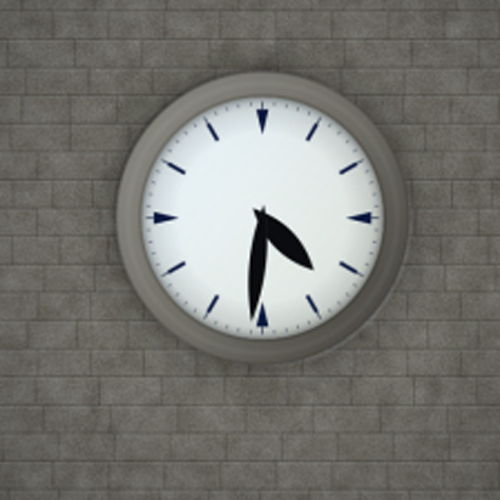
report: 4h31
